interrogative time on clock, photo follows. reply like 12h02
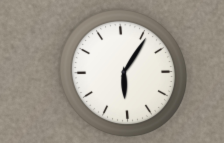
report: 6h06
